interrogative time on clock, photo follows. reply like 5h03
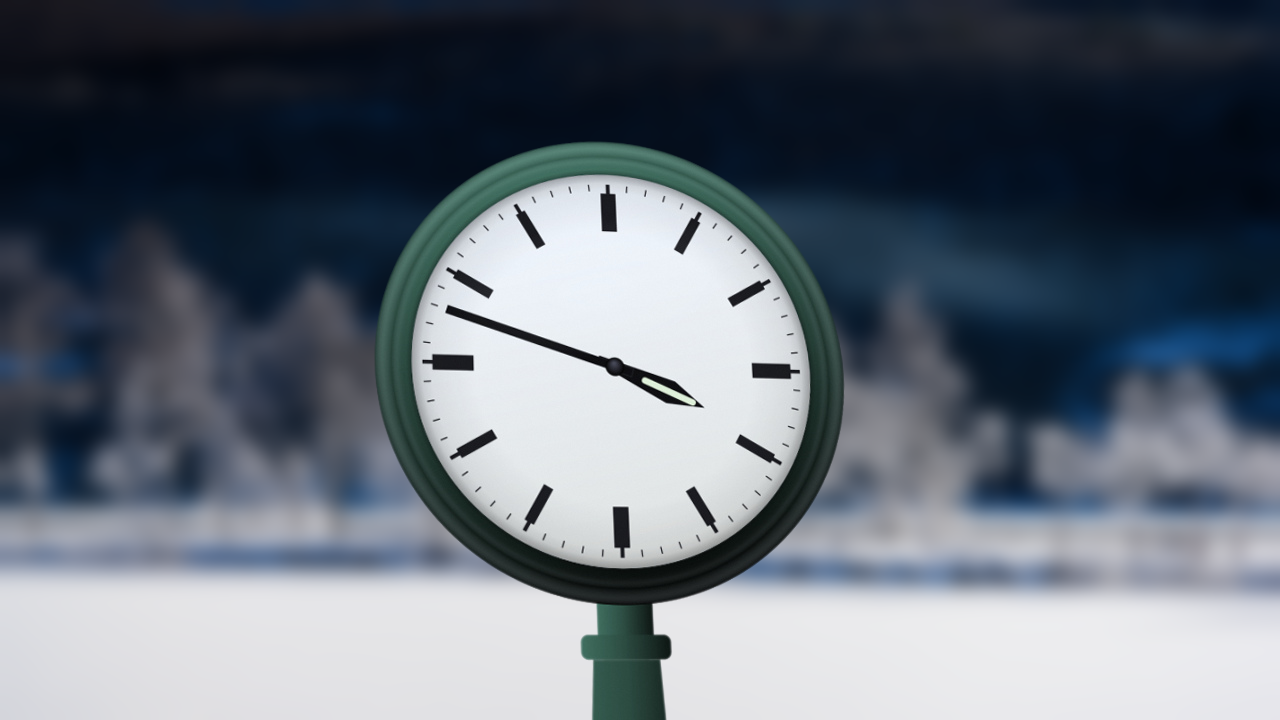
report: 3h48
